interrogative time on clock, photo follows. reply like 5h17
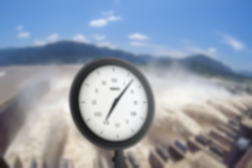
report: 7h07
